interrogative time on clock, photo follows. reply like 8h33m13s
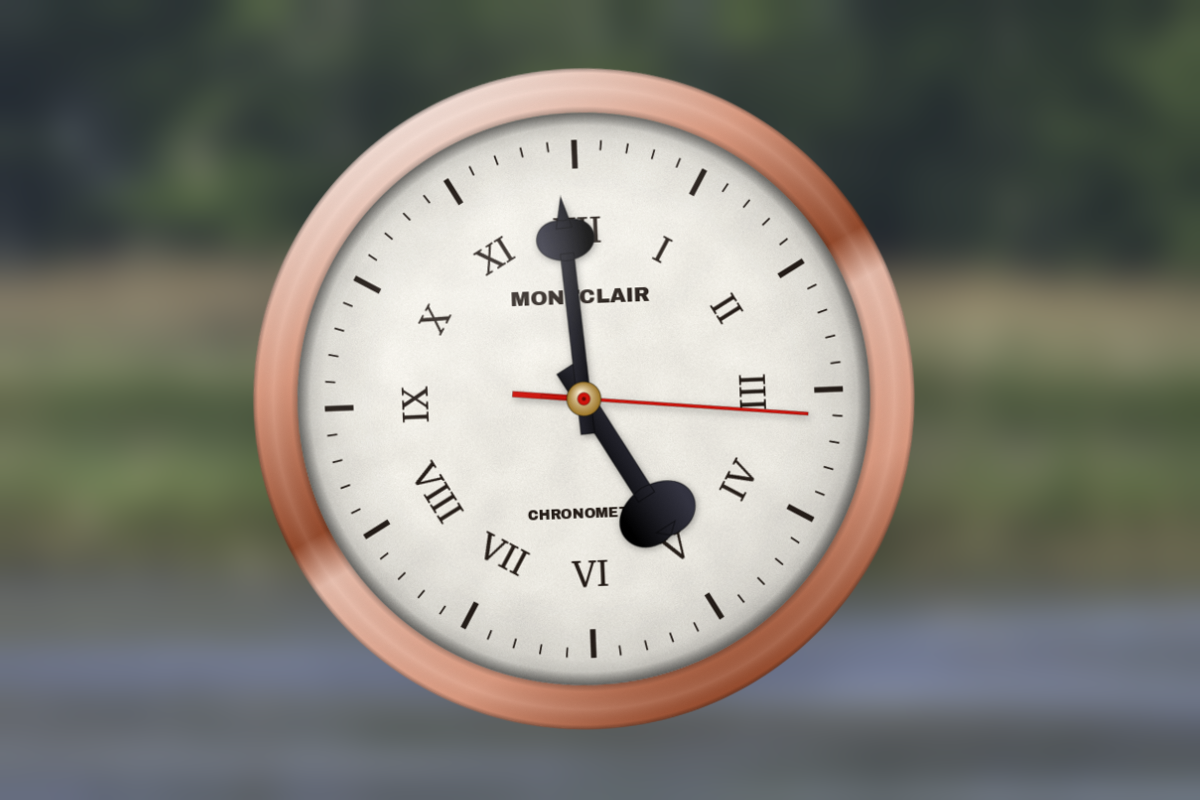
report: 4h59m16s
